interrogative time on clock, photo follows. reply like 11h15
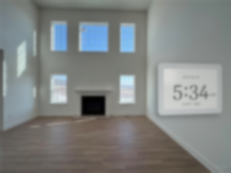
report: 5h34
